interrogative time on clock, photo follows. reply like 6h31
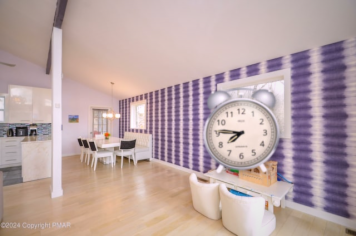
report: 7h46
